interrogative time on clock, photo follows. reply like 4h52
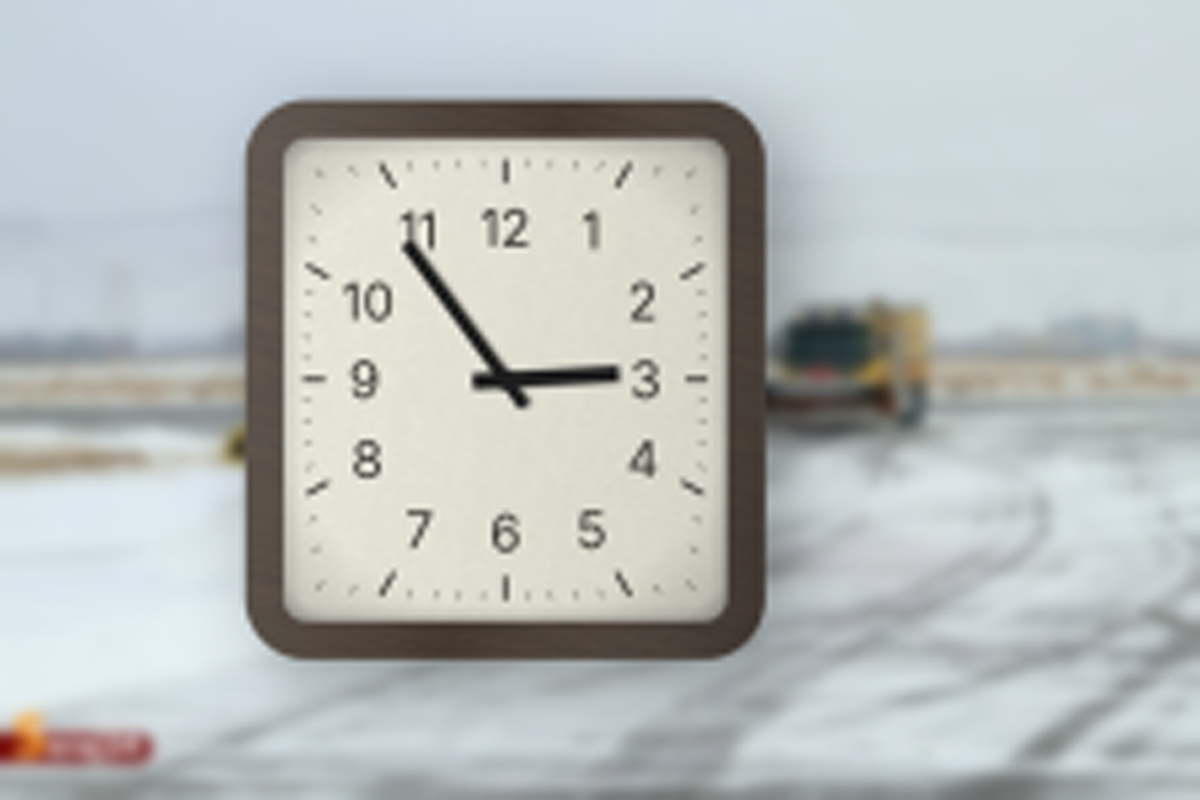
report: 2h54
